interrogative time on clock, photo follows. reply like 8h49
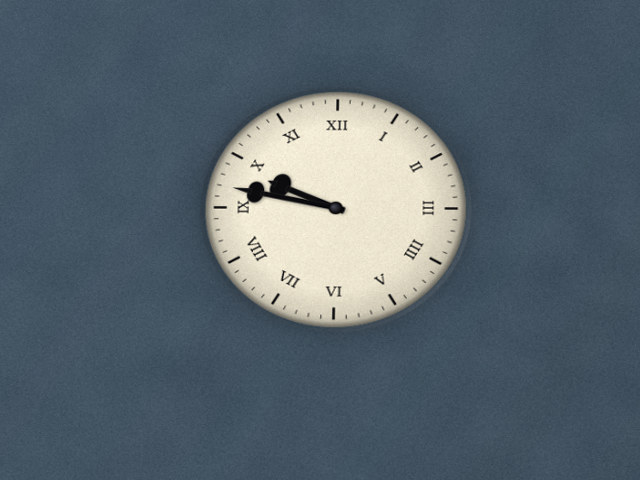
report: 9h47
